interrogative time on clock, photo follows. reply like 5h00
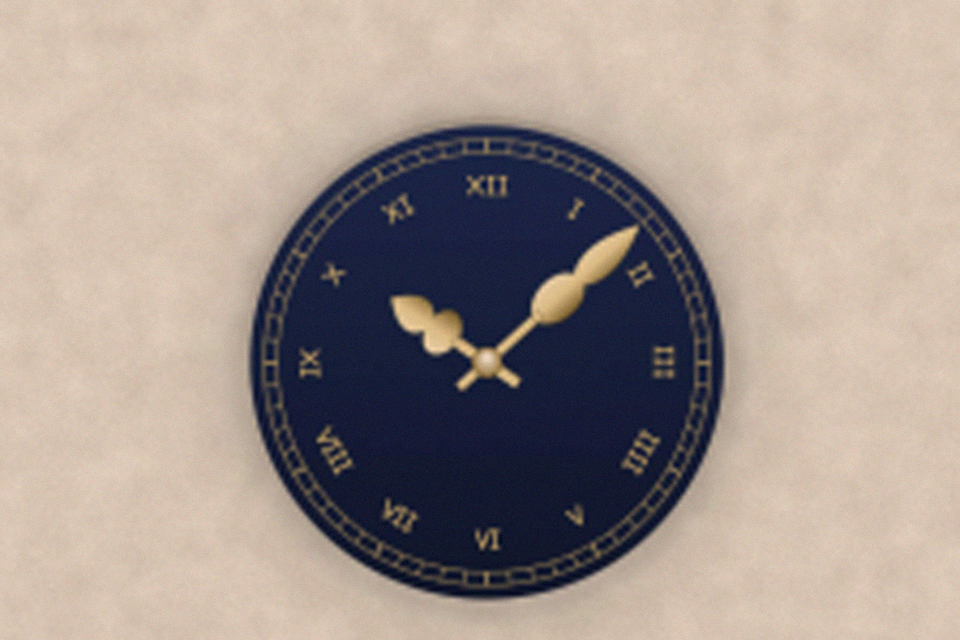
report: 10h08
